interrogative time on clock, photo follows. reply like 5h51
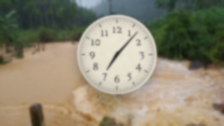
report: 7h07
